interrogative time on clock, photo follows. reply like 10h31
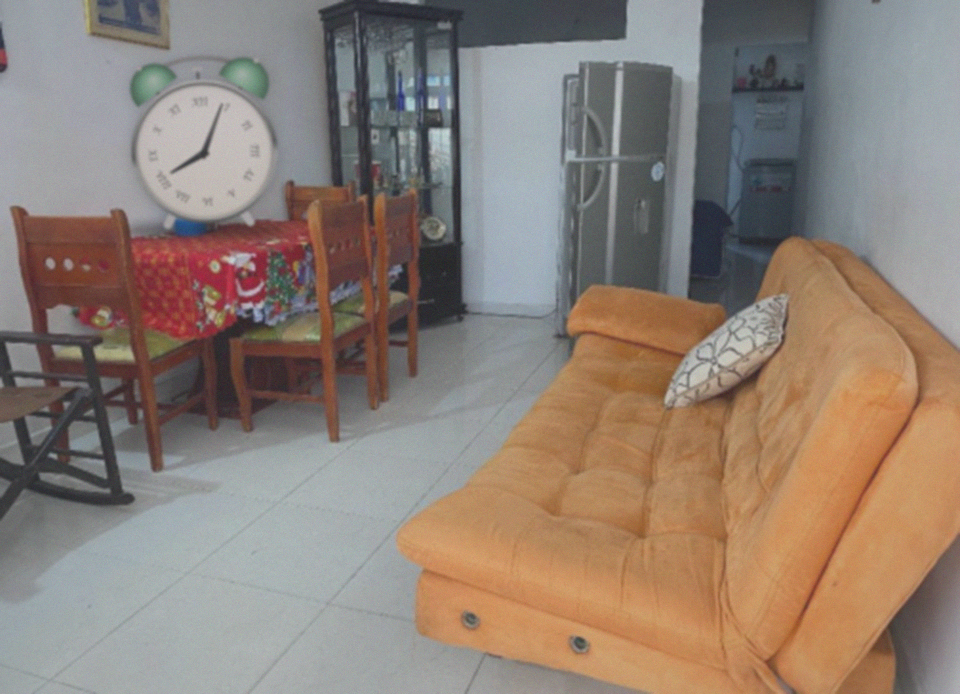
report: 8h04
